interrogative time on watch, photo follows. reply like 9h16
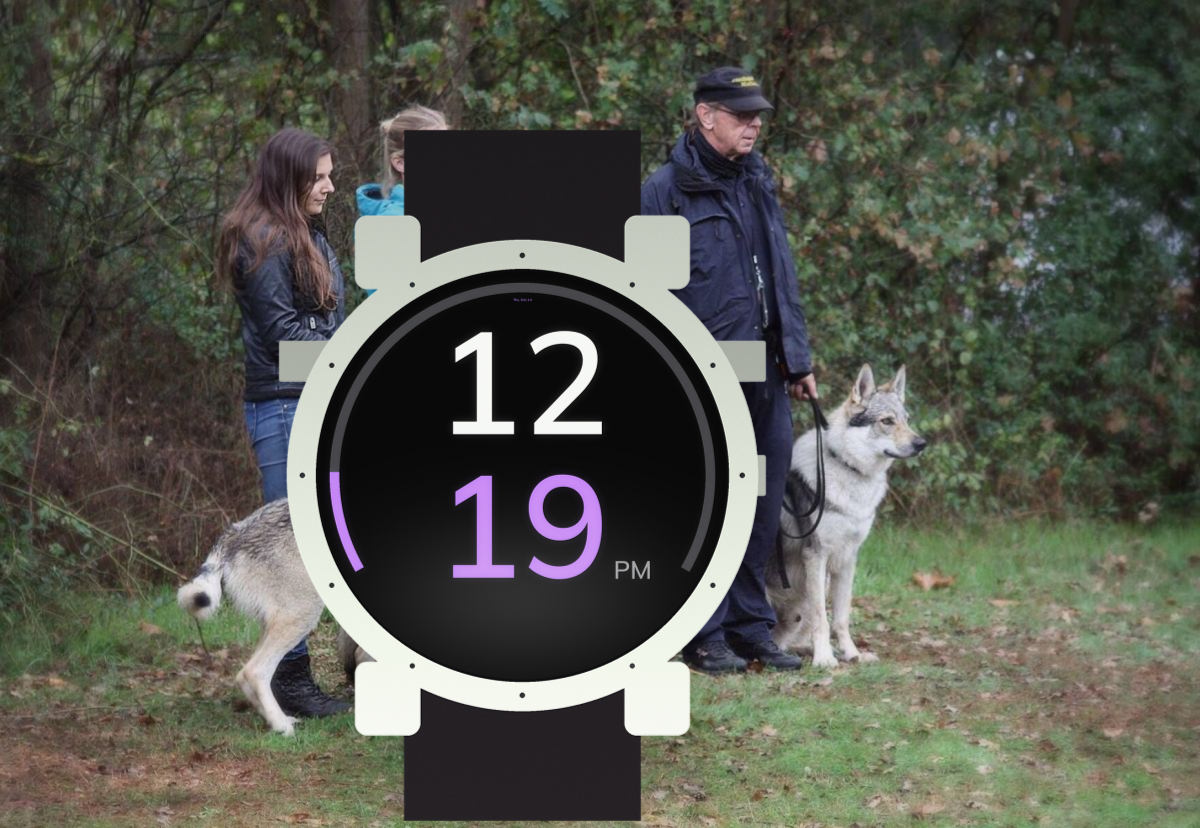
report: 12h19
